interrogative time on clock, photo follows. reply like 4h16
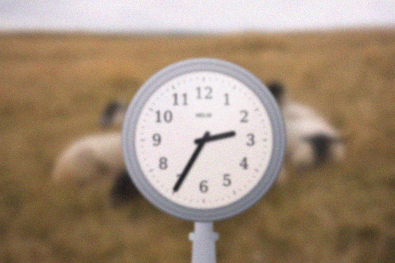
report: 2h35
